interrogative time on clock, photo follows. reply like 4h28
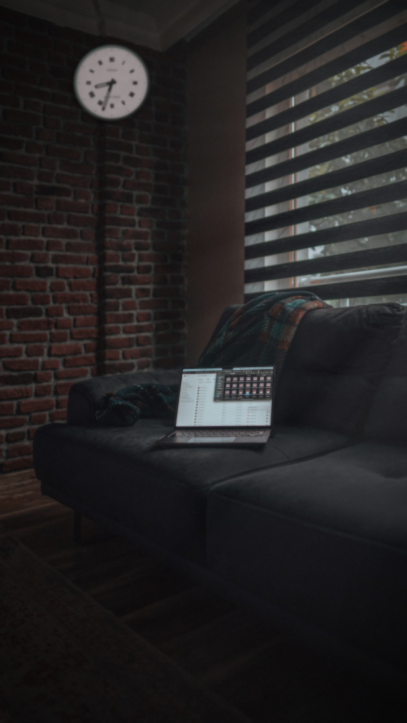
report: 8h33
